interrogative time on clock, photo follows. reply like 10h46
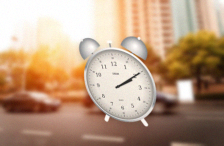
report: 2h10
